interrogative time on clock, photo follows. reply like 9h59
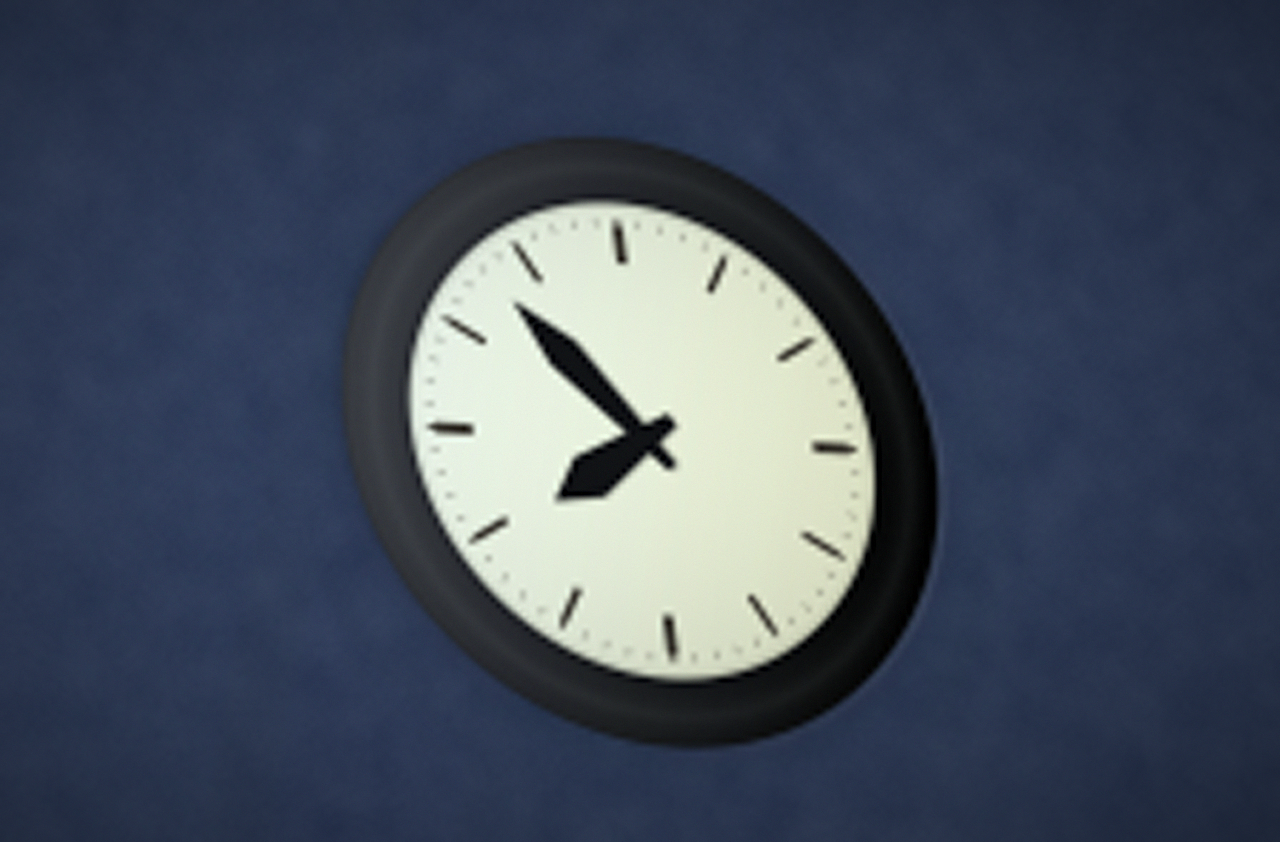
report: 7h53
